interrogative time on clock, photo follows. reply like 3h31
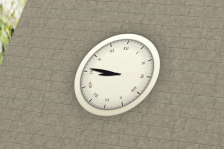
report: 8h46
